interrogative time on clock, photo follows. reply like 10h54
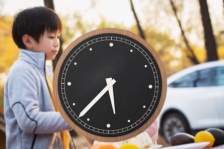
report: 5h37
